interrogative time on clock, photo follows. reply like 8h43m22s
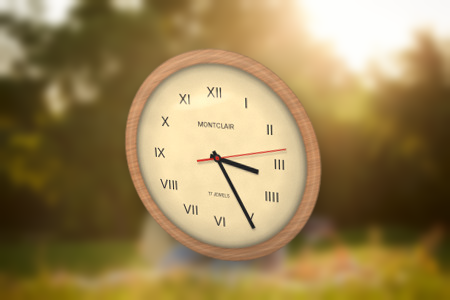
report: 3h25m13s
